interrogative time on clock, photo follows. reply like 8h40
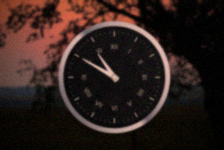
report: 10h50
